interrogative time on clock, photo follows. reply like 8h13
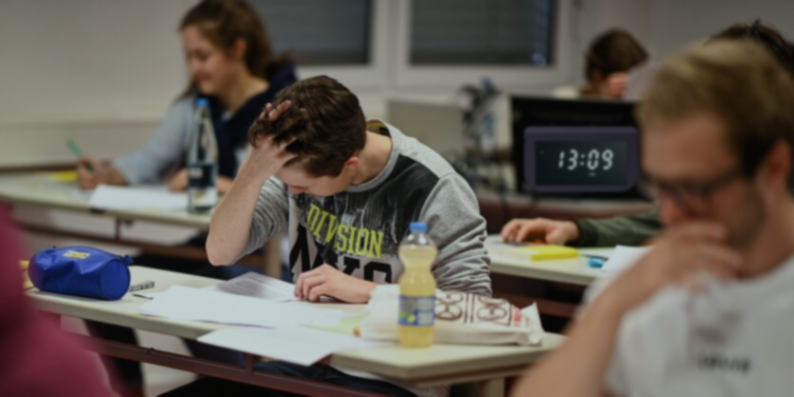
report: 13h09
